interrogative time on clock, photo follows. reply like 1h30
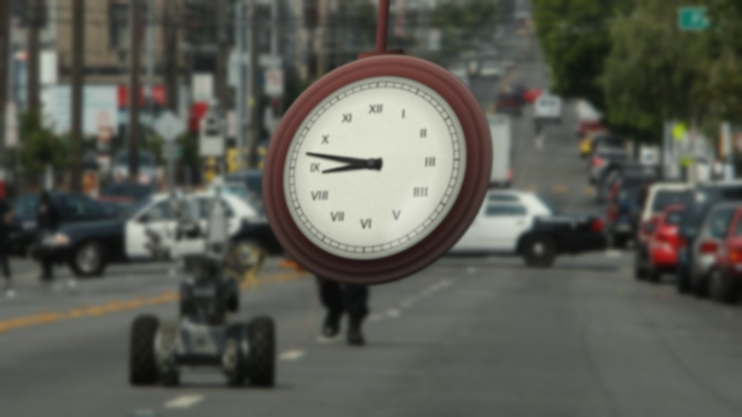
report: 8h47
